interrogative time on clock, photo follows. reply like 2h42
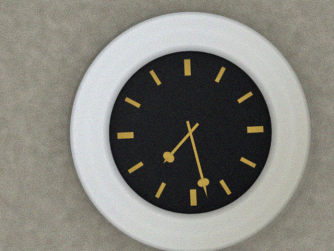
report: 7h28
